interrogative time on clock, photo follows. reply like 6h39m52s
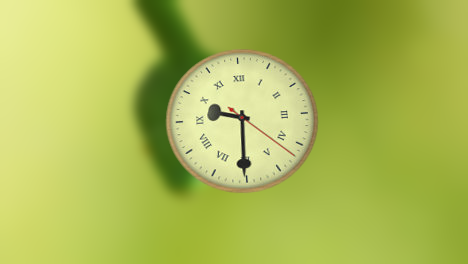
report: 9h30m22s
